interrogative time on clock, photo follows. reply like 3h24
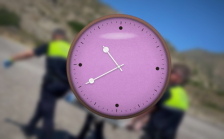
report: 10h40
